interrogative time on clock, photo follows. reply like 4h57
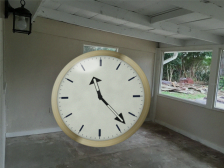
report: 11h23
